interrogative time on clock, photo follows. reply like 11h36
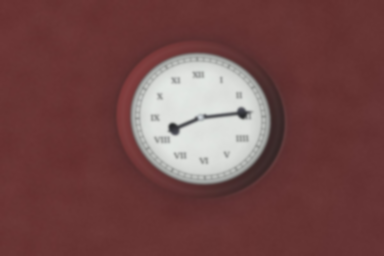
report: 8h14
